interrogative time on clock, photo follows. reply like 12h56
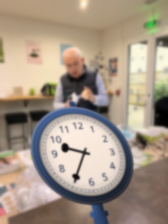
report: 9h35
